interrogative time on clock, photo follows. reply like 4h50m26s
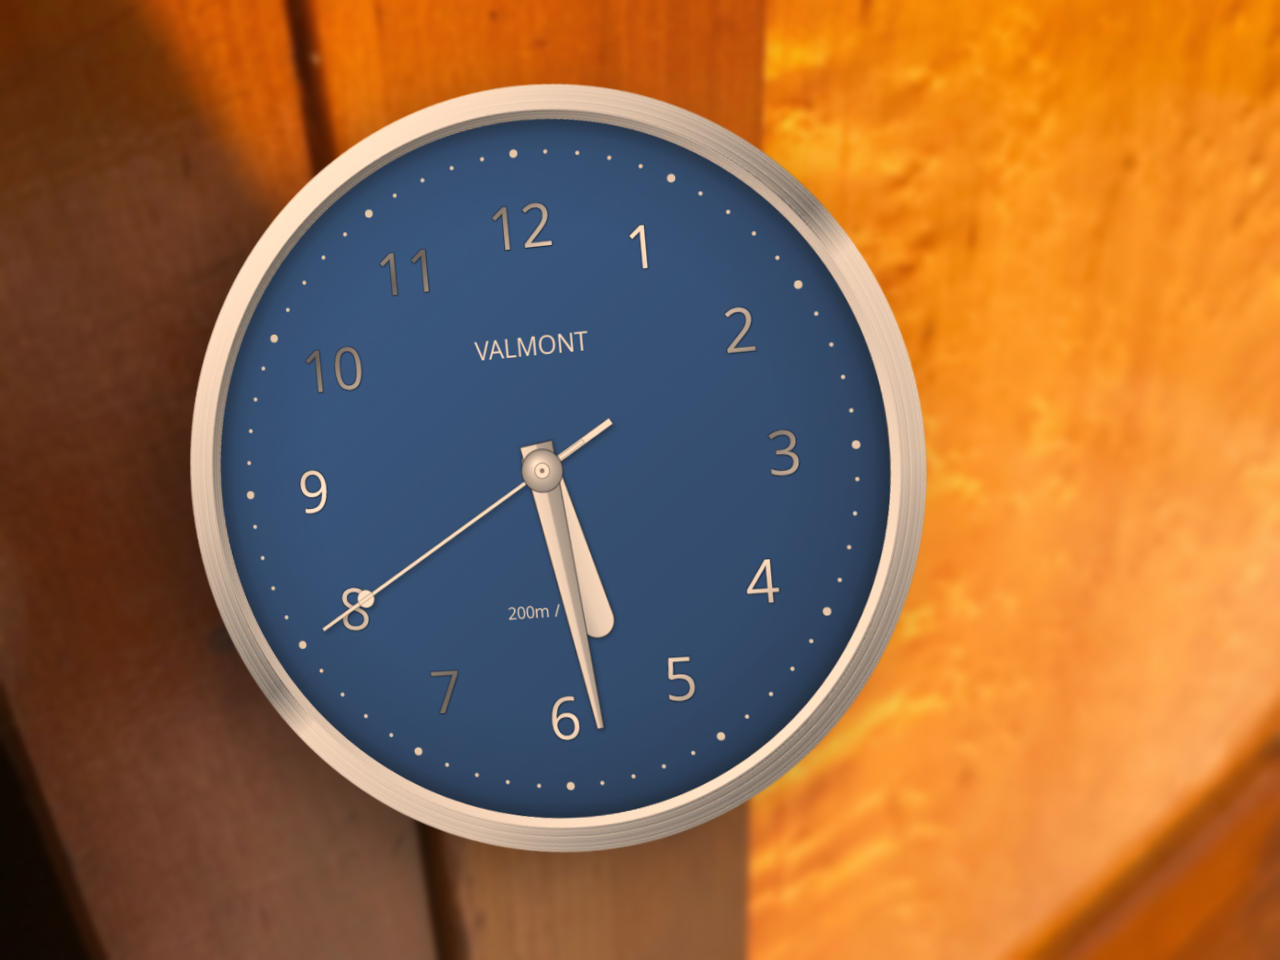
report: 5h28m40s
